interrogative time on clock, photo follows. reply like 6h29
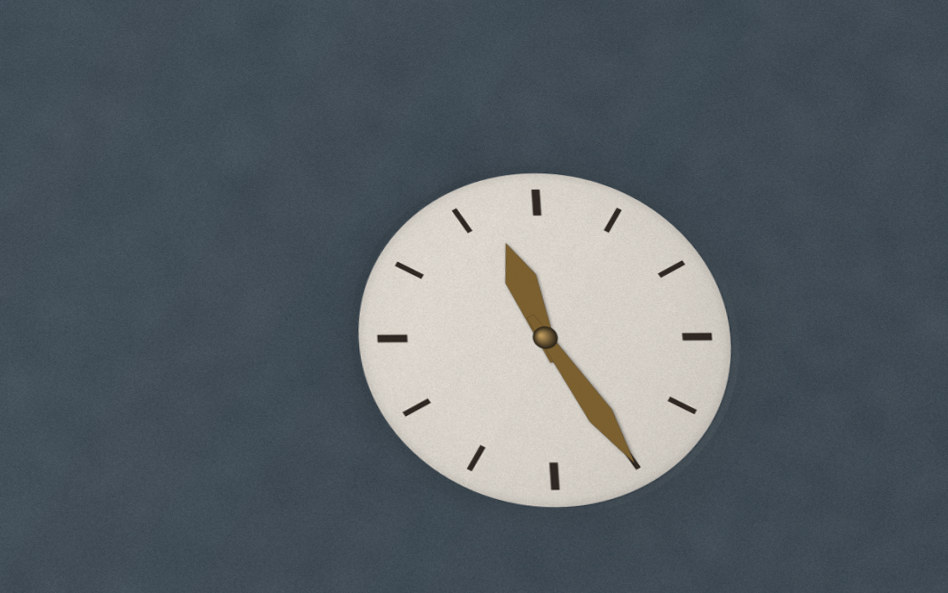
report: 11h25
